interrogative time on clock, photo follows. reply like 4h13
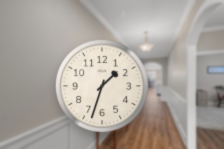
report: 1h33
